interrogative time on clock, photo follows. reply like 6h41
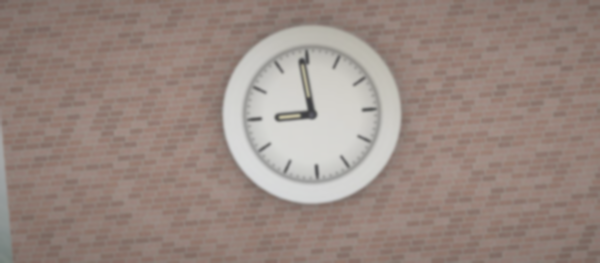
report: 8h59
